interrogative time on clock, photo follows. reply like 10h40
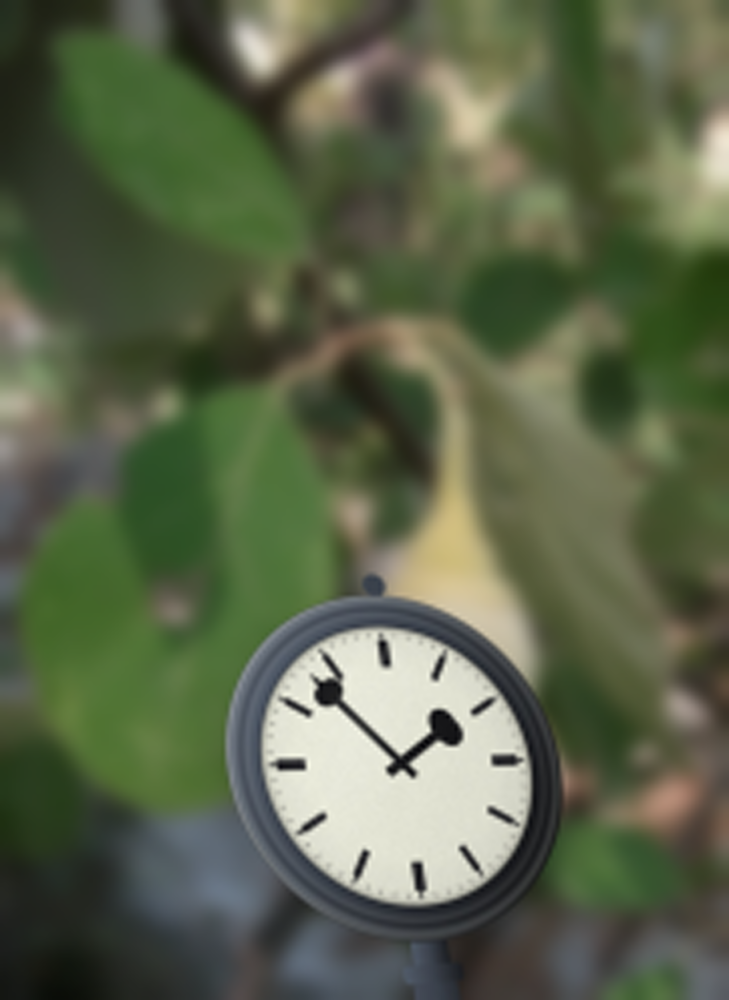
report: 1h53
